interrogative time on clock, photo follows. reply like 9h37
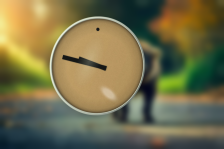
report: 9h48
